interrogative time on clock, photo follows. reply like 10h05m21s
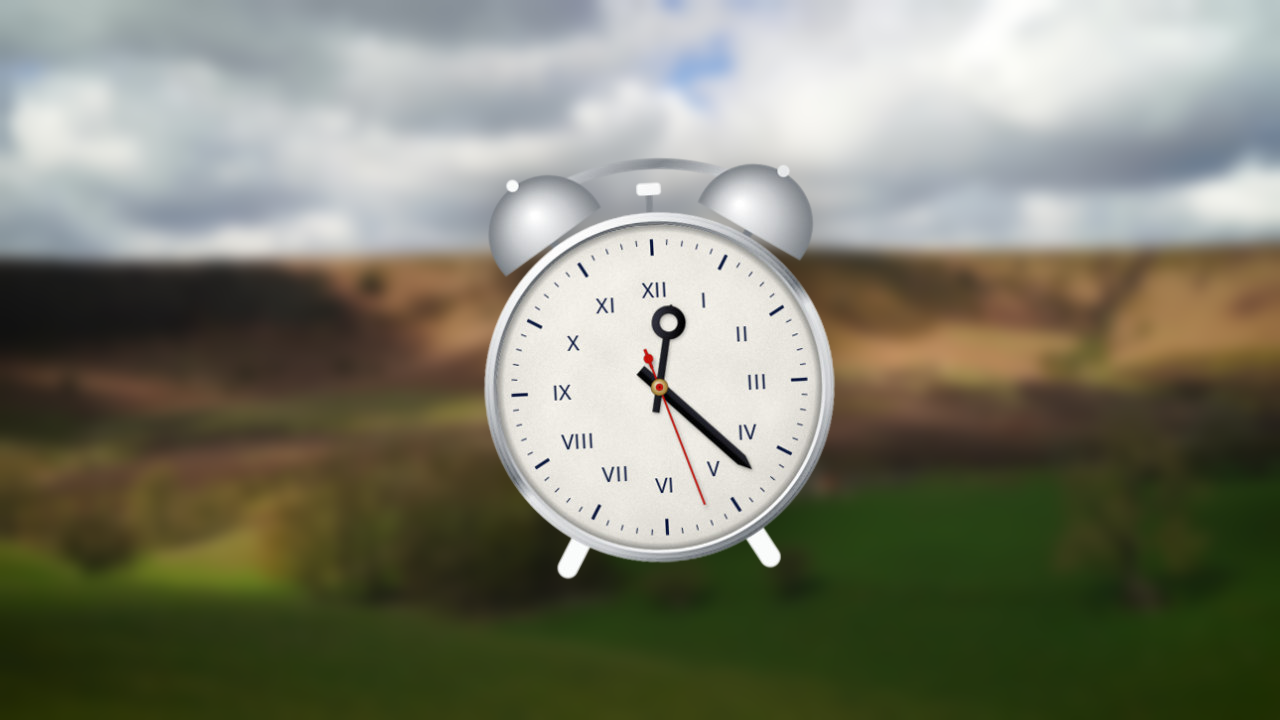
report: 12h22m27s
